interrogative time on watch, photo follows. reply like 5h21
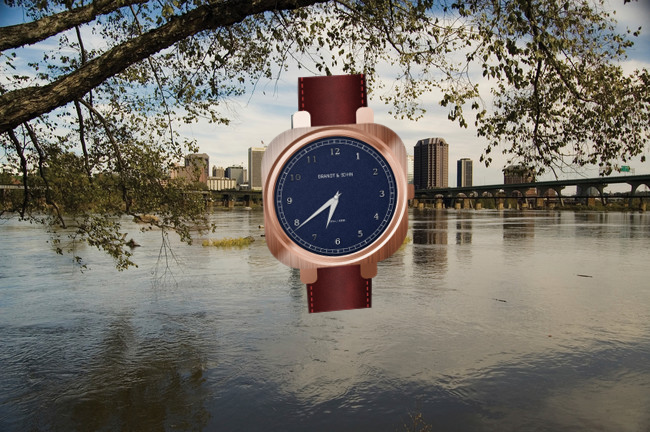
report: 6h39
